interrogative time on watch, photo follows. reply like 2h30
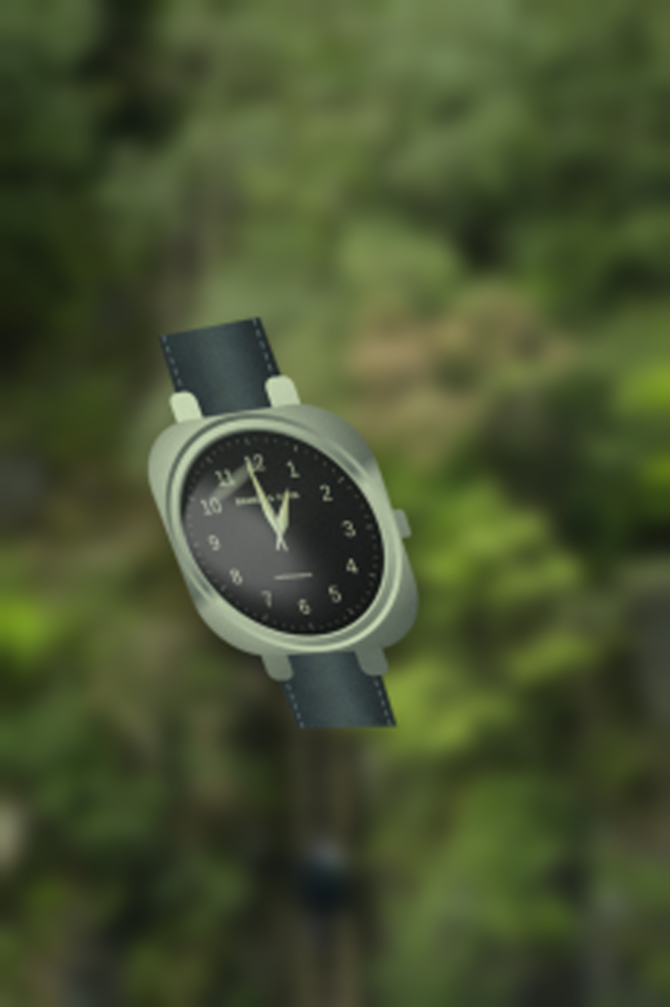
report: 12h59
